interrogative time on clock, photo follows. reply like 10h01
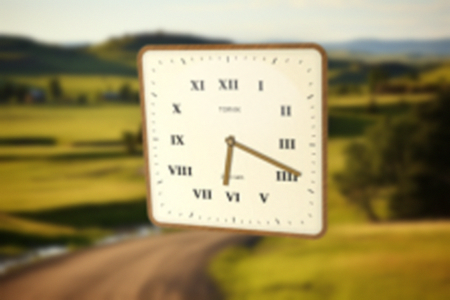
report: 6h19
